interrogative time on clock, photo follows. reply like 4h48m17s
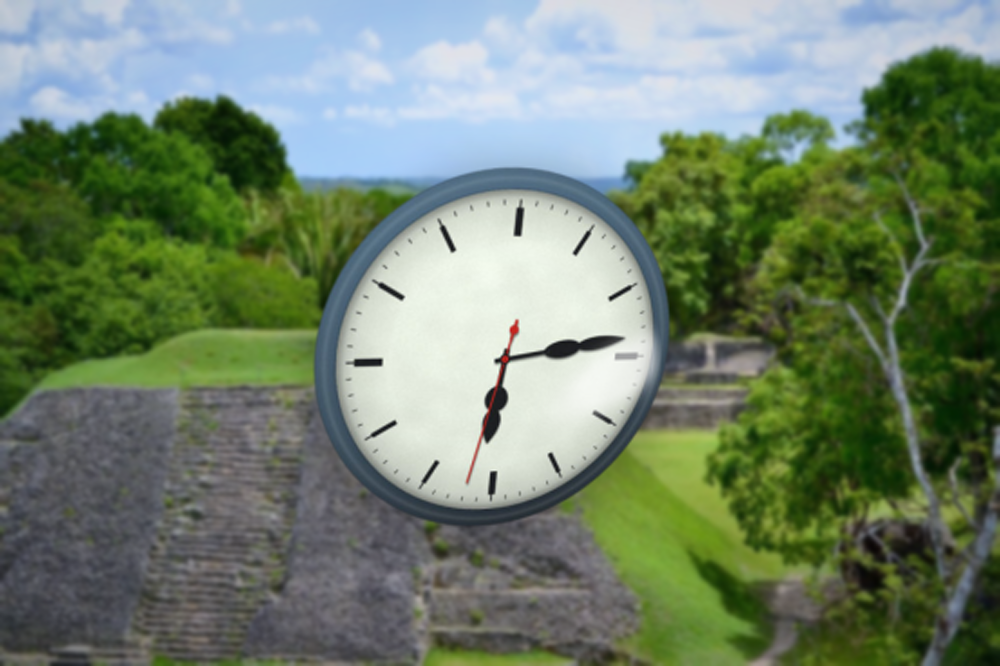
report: 6h13m32s
